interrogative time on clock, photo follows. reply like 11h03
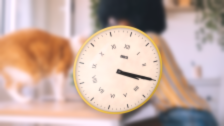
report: 3h15
